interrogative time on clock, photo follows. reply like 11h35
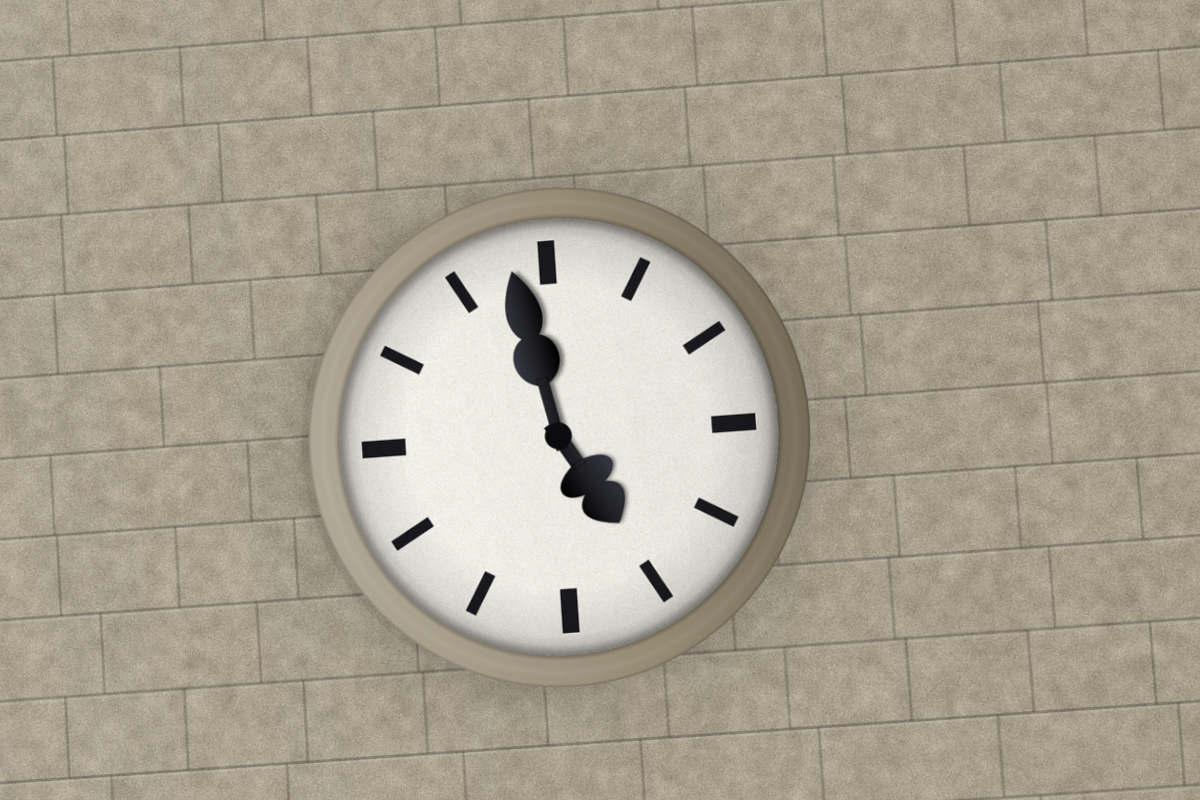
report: 4h58
